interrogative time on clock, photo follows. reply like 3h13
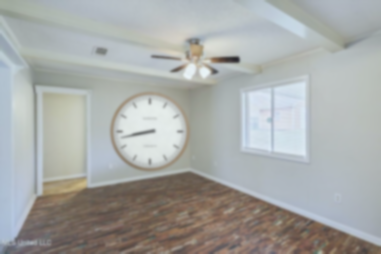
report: 8h43
